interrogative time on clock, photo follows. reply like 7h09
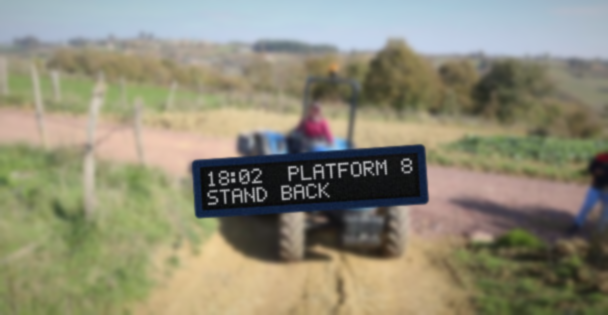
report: 18h02
